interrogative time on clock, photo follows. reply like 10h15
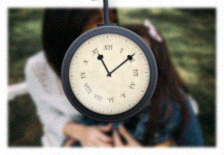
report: 11h09
